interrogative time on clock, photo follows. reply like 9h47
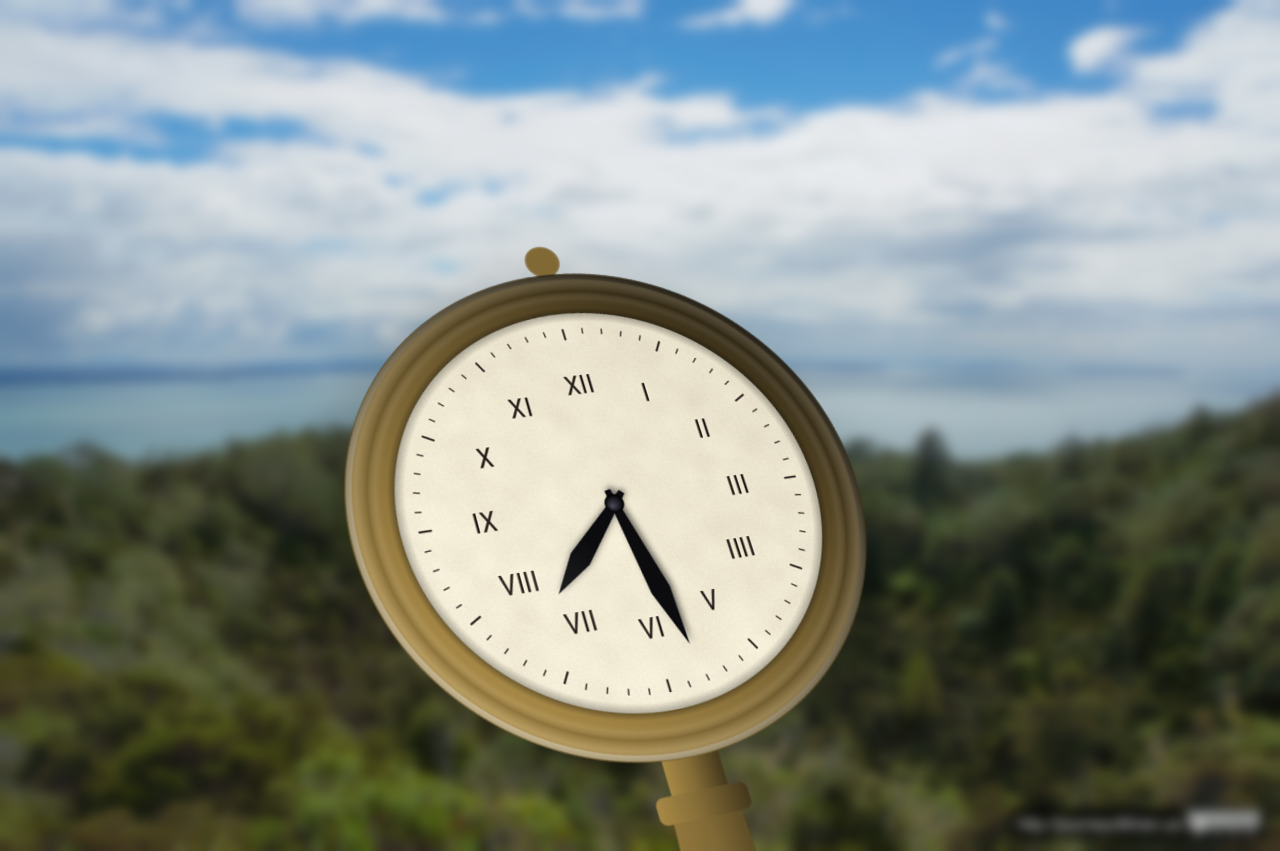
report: 7h28
